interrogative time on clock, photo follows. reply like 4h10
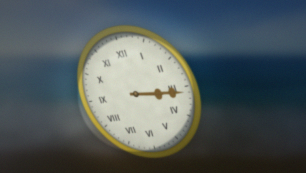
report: 3h16
